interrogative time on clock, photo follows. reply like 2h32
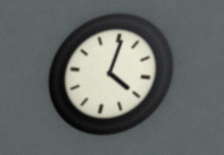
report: 4h01
